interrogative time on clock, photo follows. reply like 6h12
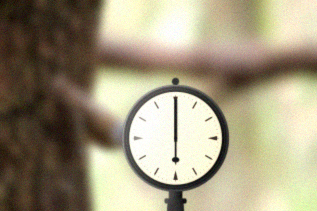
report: 6h00
